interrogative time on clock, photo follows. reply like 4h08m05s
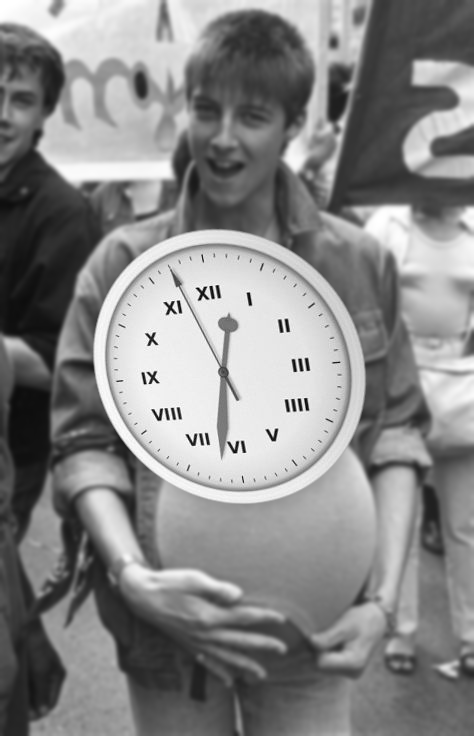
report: 12h31m57s
